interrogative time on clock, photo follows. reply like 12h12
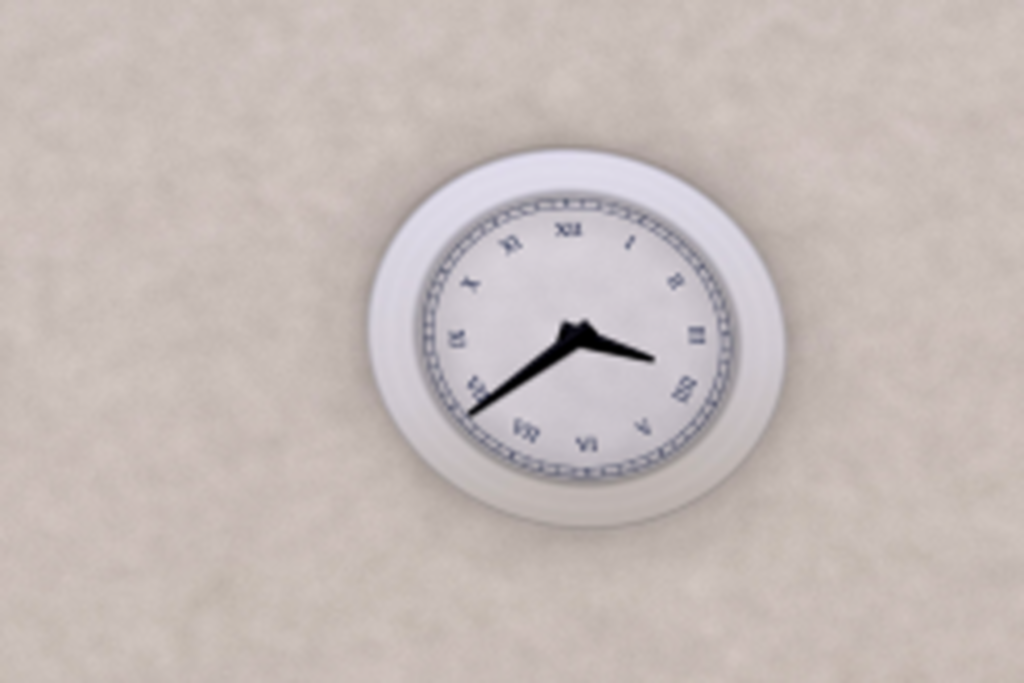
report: 3h39
